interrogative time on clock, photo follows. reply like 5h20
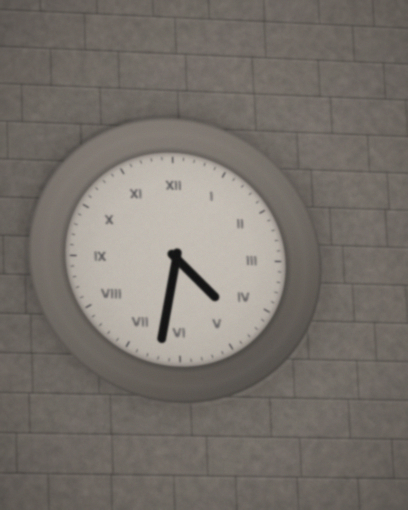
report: 4h32
